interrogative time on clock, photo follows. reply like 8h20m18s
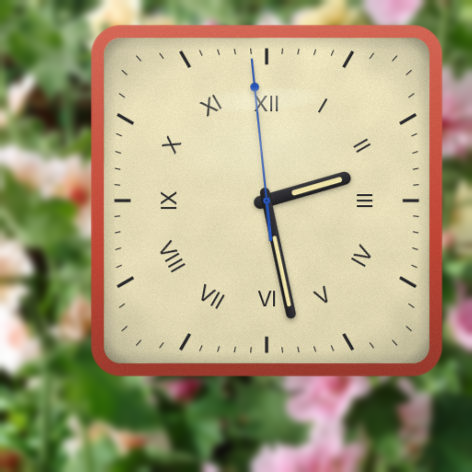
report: 2h27m59s
